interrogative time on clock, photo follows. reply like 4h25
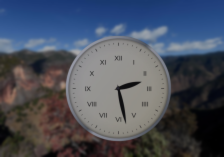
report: 2h28
